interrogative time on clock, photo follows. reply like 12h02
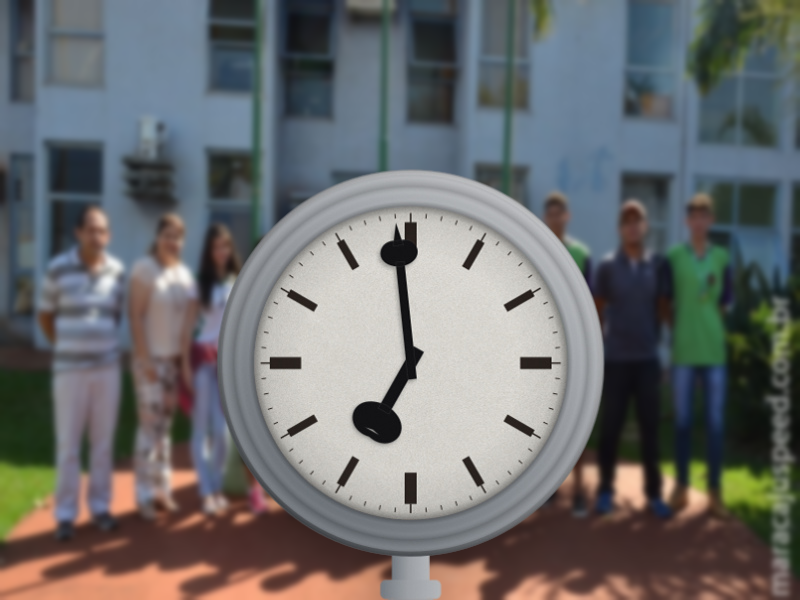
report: 6h59
